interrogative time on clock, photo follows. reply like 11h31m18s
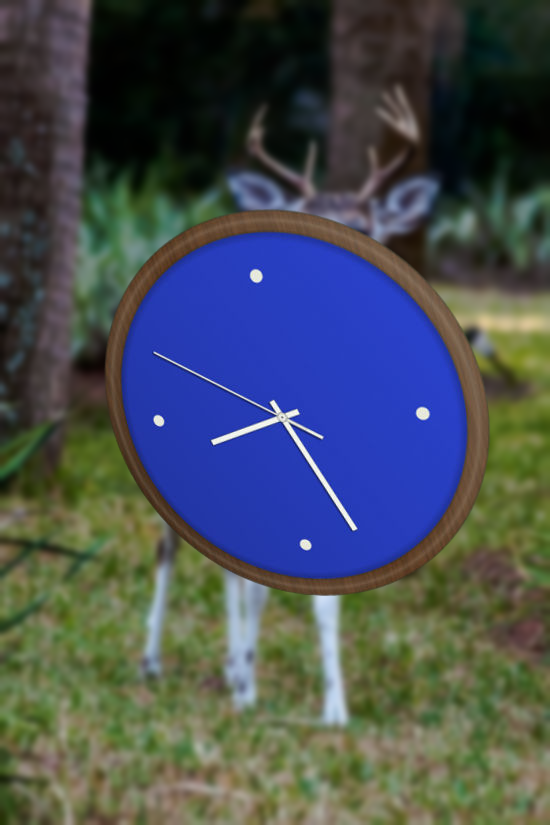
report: 8h25m50s
